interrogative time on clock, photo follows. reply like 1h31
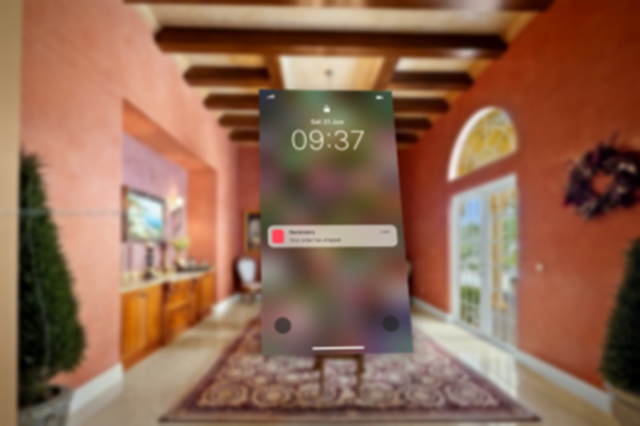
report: 9h37
